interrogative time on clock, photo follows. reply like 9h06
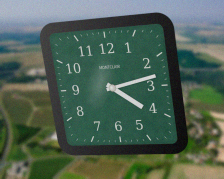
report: 4h13
